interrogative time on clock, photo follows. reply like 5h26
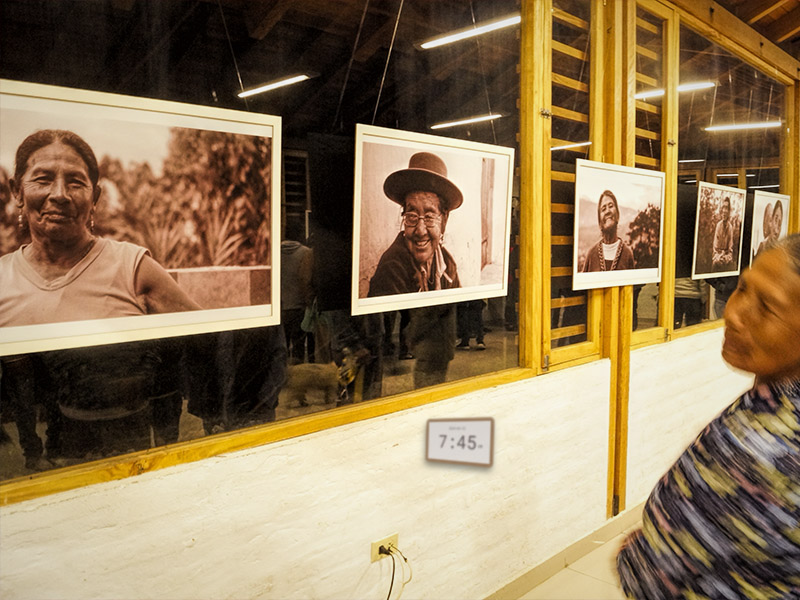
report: 7h45
